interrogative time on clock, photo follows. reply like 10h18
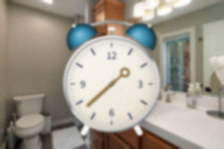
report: 1h38
